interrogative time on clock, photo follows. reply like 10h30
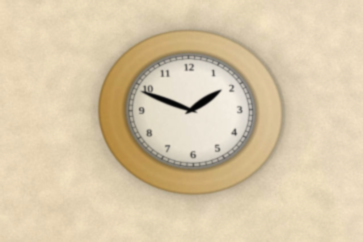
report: 1h49
